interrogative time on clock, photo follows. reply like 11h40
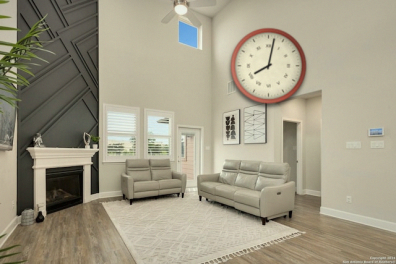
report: 8h02
